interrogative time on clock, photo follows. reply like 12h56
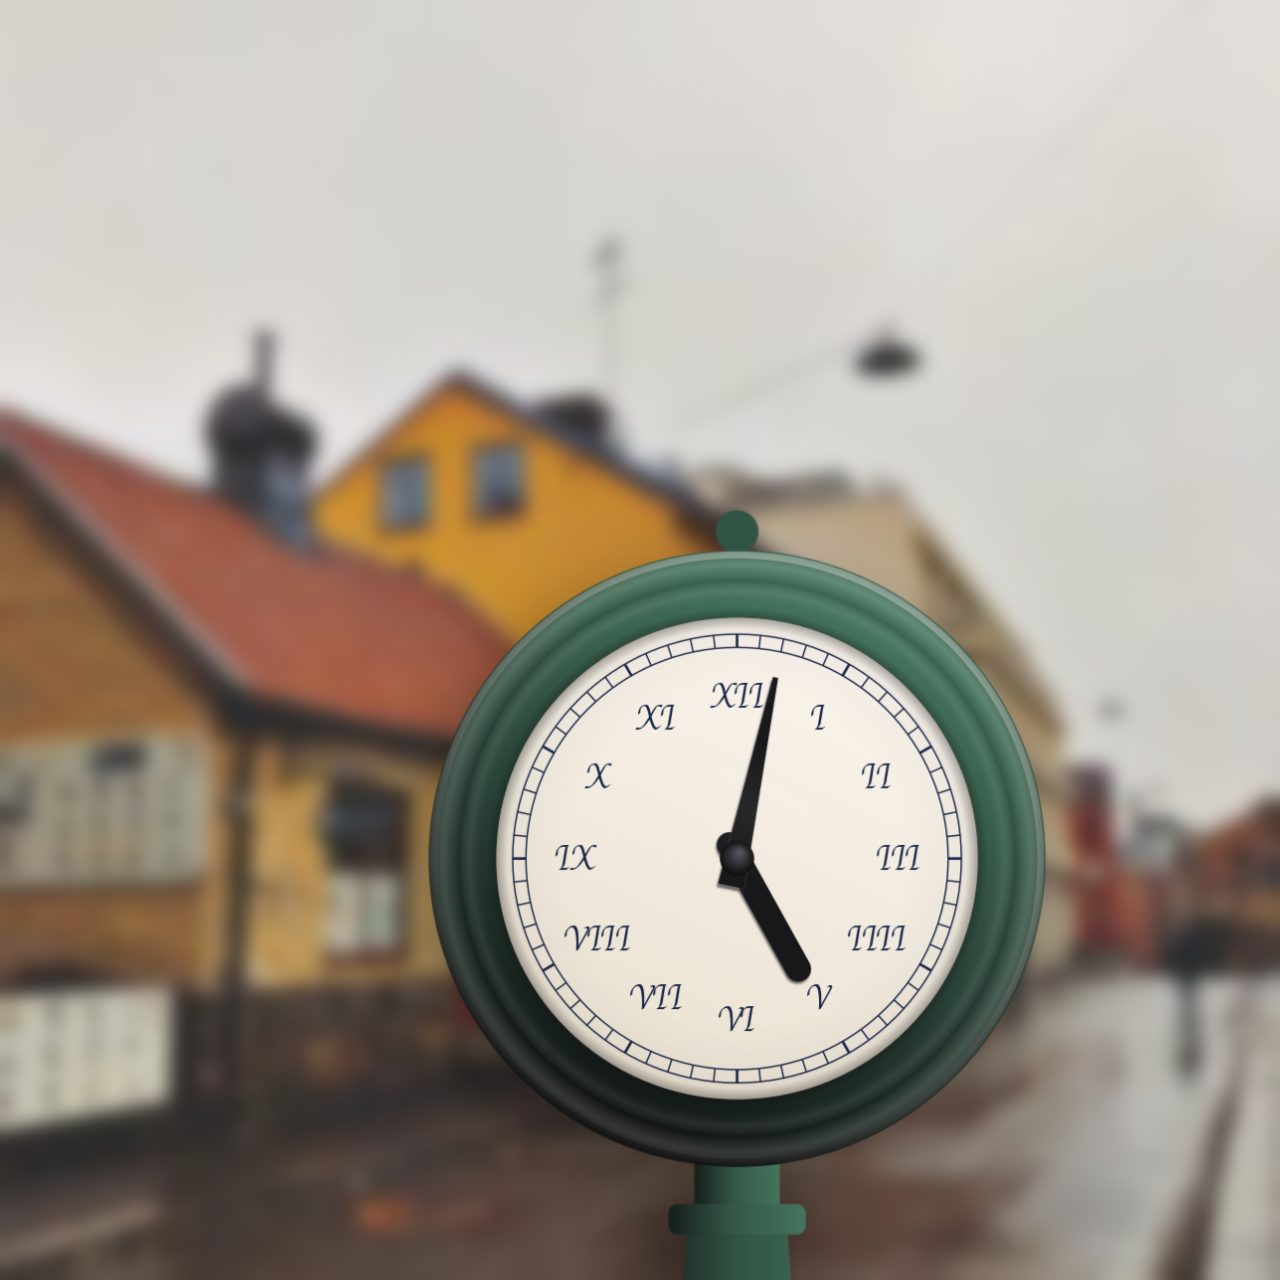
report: 5h02
